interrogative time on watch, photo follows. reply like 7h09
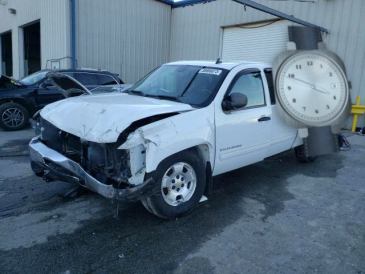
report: 3h49
